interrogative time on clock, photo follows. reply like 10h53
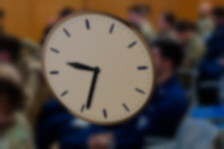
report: 9h34
